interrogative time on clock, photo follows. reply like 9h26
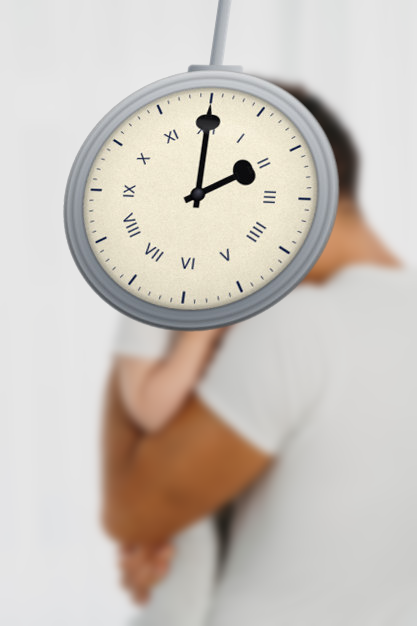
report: 2h00
